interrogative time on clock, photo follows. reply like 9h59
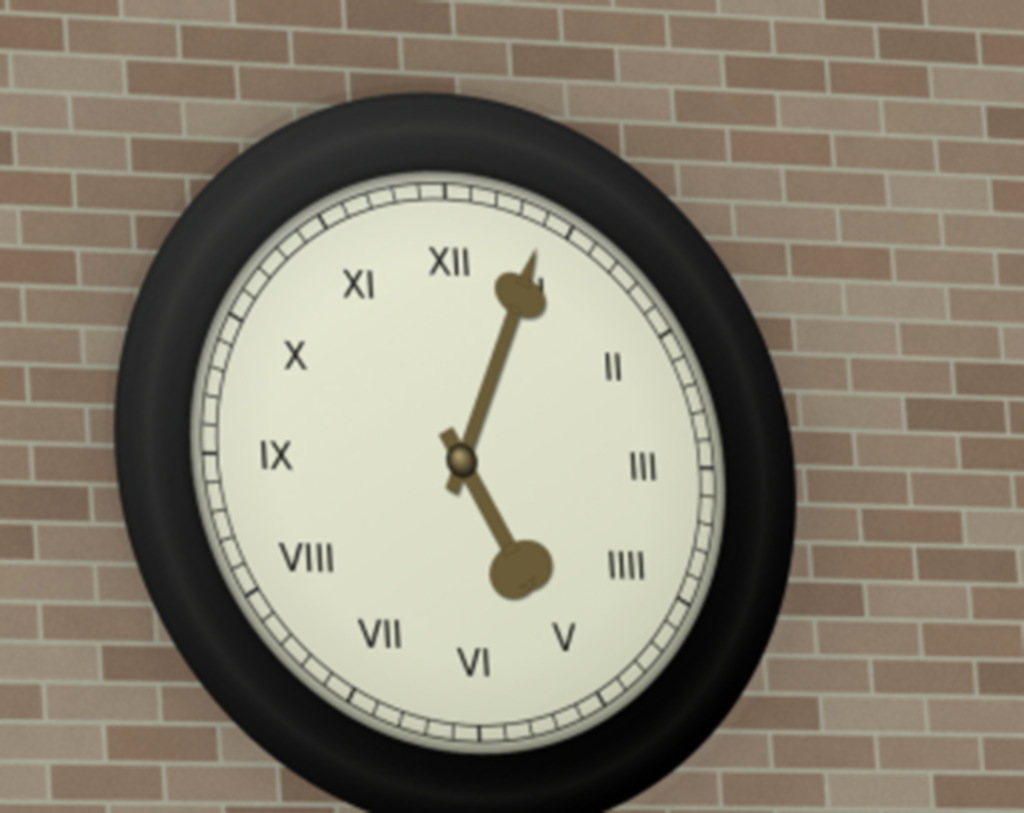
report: 5h04
